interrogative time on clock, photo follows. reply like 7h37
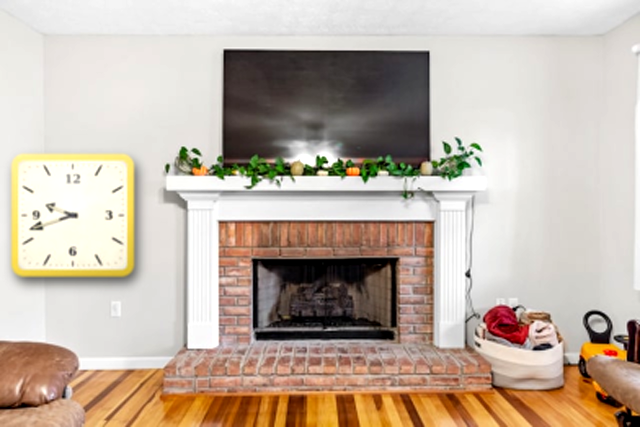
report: 9h42
